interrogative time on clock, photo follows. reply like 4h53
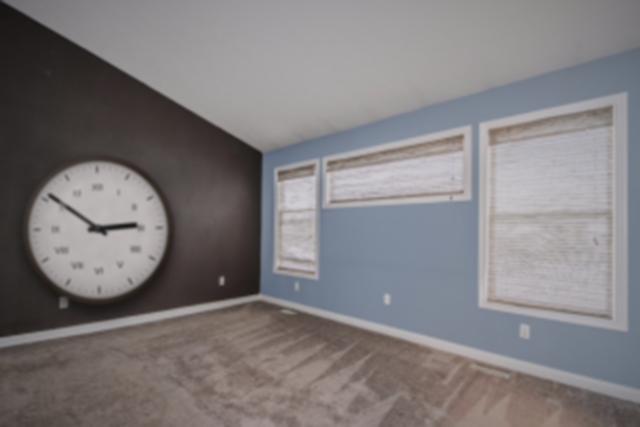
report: 2h51
